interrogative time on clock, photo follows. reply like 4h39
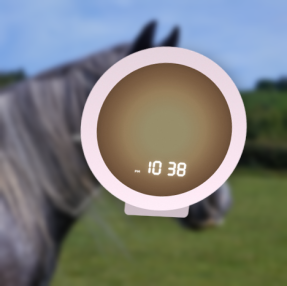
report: 10h38
